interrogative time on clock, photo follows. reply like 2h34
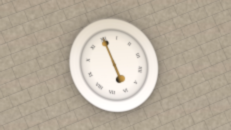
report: 6h00
